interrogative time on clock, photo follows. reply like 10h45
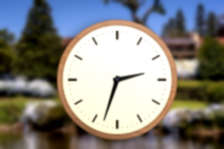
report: 2h33
